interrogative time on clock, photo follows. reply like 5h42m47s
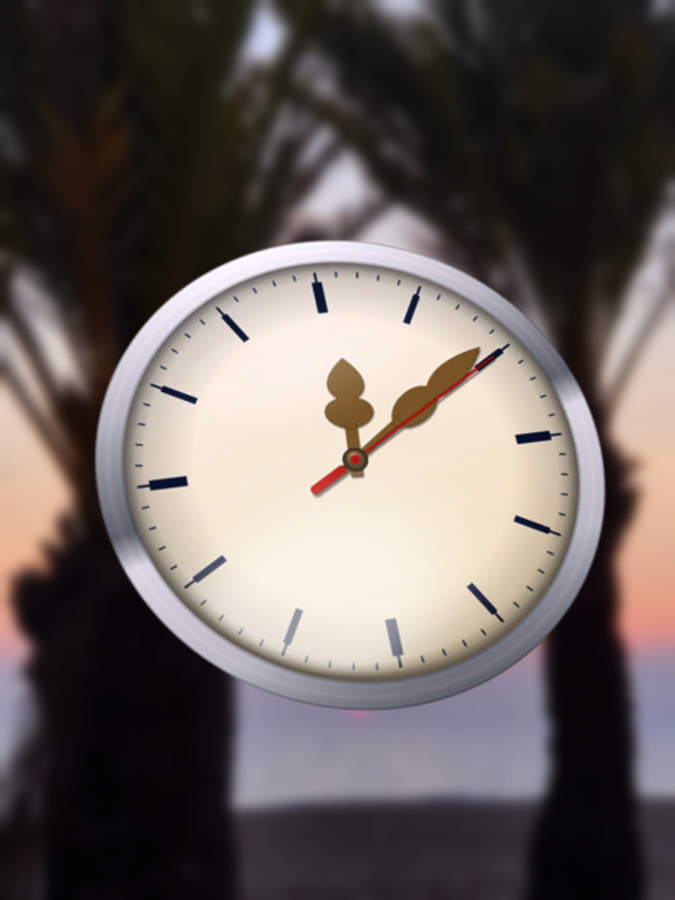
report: 12h09m10s
